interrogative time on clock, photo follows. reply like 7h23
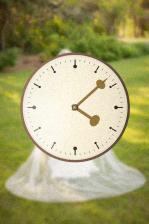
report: 4h08
